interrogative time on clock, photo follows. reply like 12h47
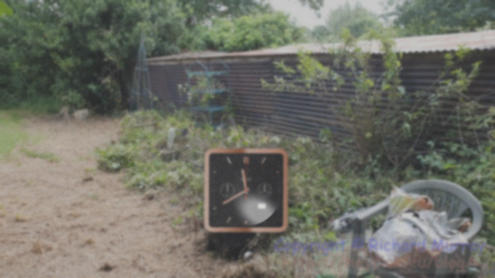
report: 11h40
